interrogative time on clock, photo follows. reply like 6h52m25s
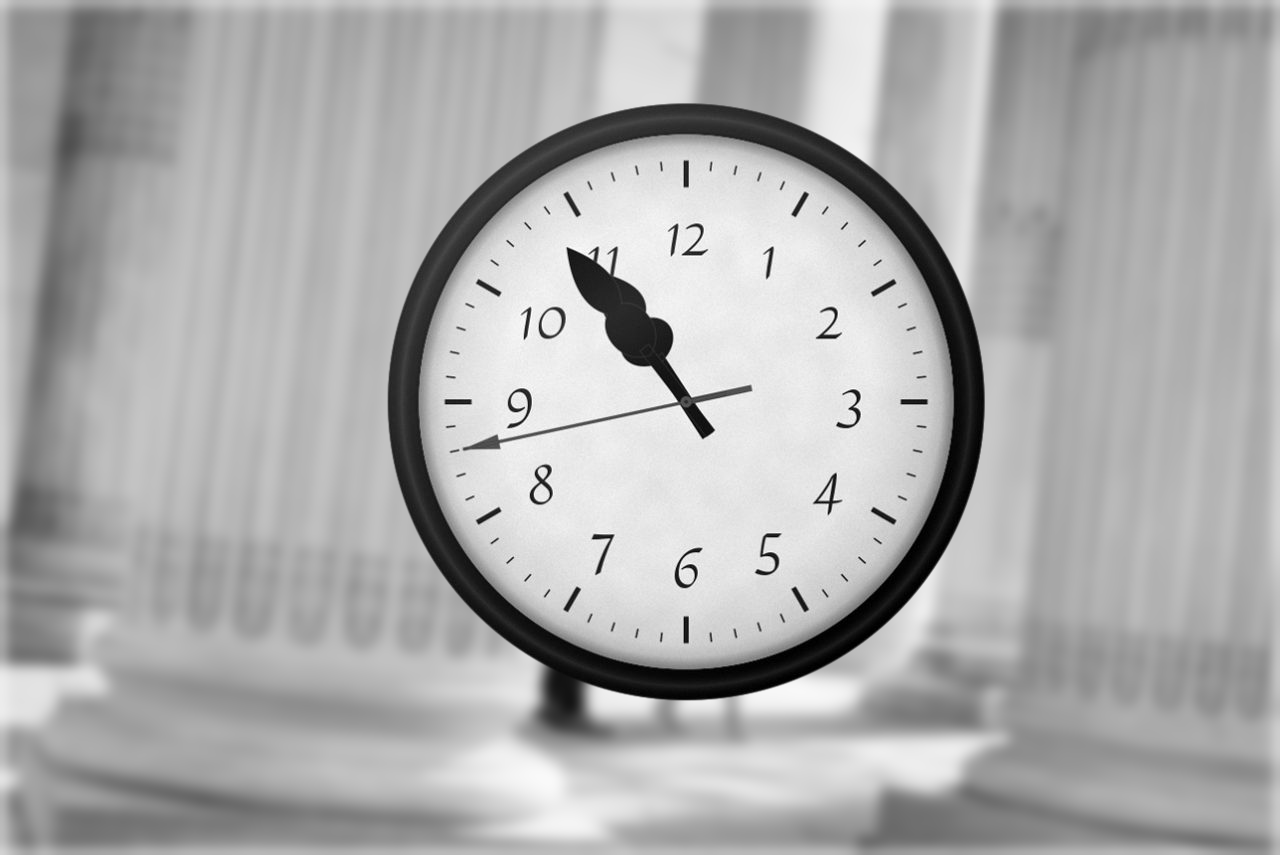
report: 10h53m43s
